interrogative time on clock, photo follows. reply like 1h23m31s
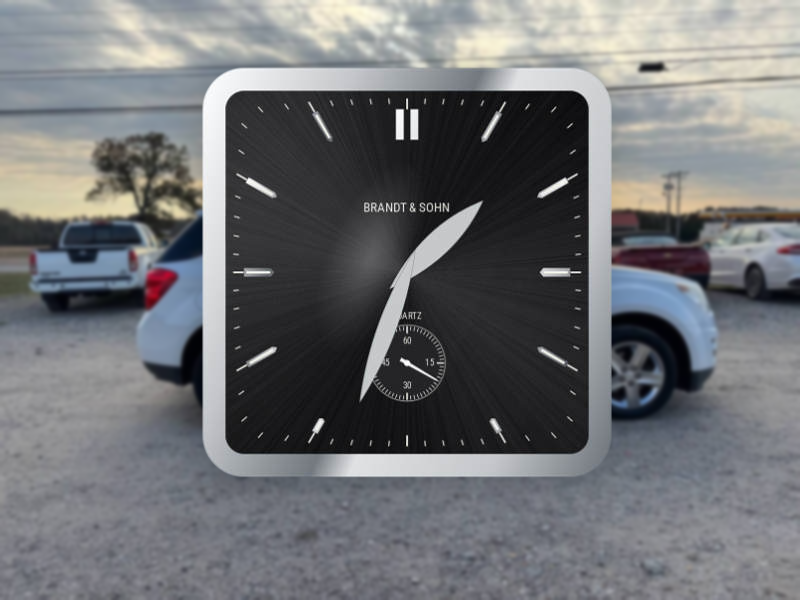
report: 1h33m20s
